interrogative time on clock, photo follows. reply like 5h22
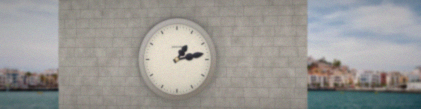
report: 1h13
